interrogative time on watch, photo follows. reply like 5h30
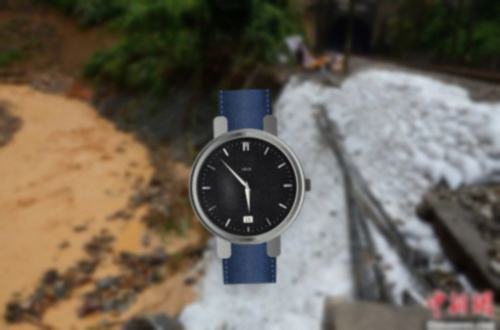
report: 5h53
